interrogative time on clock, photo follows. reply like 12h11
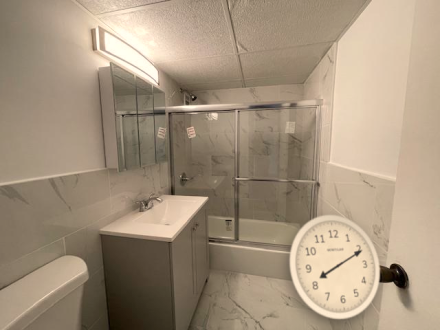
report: 8h11
